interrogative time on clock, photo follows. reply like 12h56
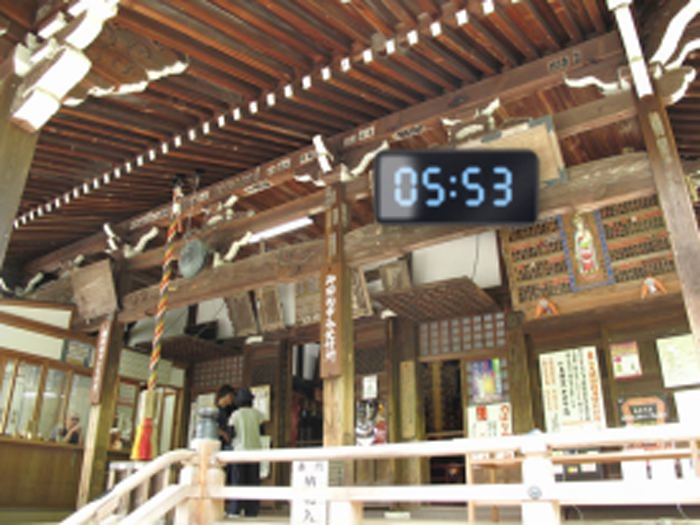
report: 5h53
